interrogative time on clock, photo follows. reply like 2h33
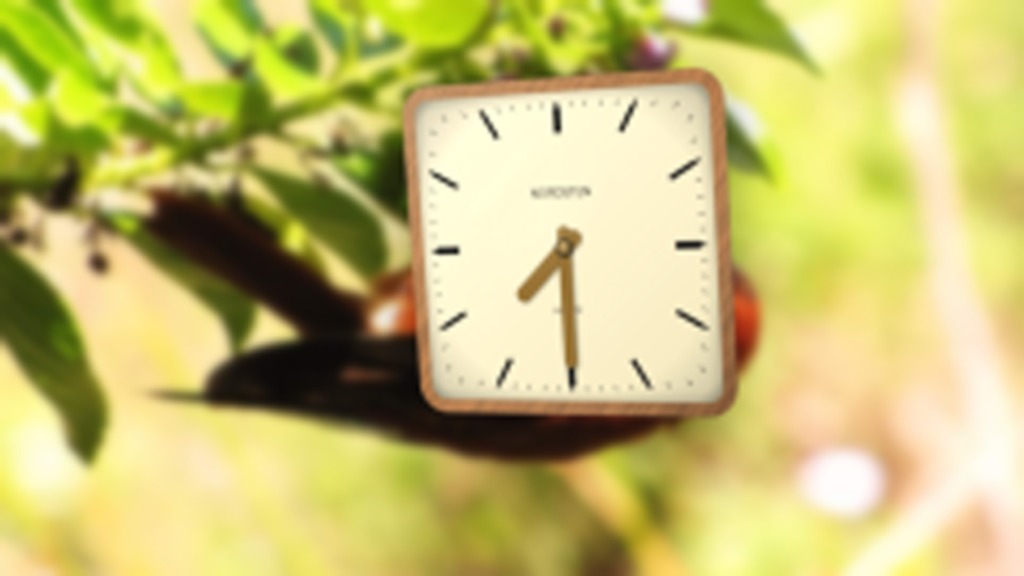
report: 7h30
